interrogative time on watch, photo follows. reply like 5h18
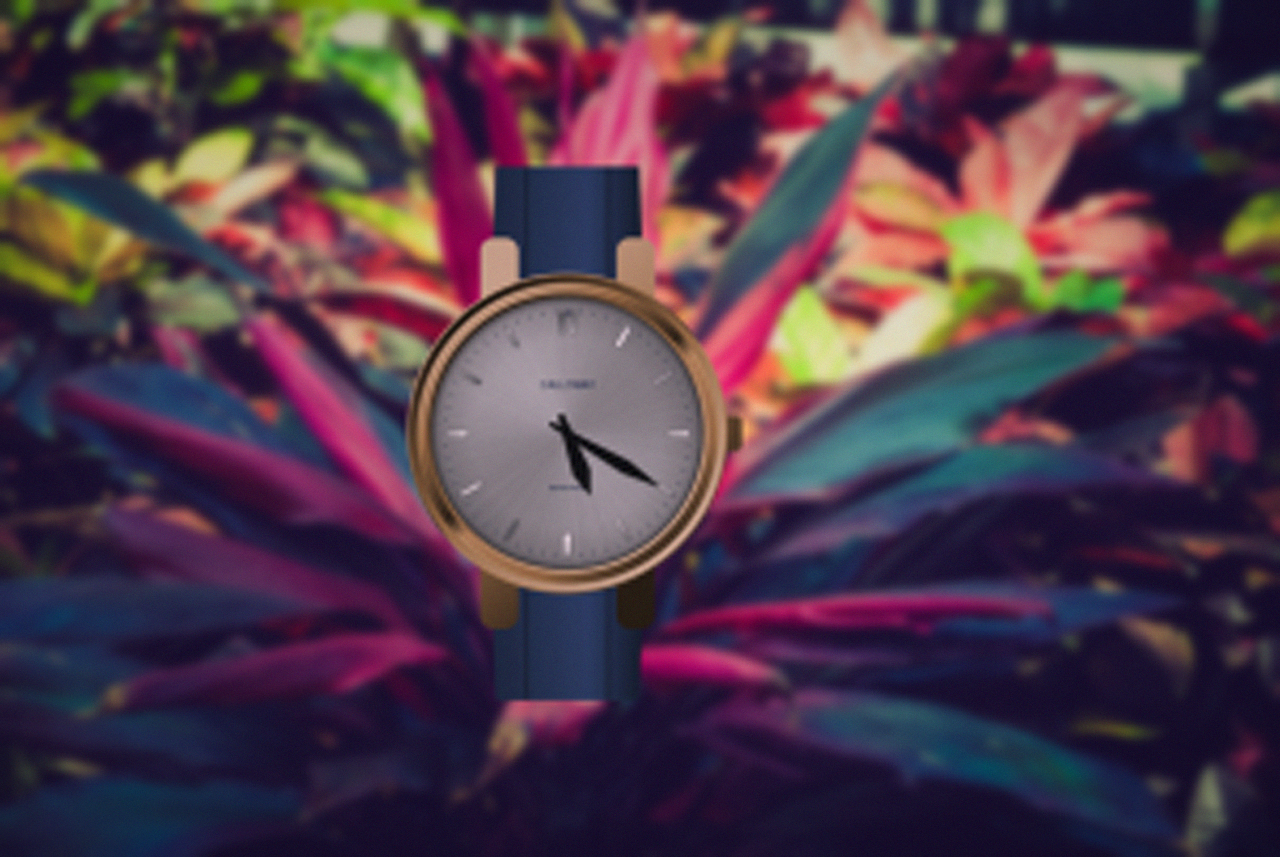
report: 5h20
